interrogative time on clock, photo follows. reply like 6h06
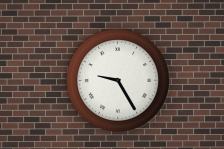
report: 9h25
